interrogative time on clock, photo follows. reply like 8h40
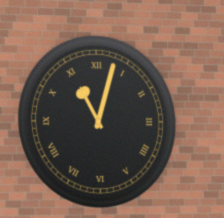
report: 11h03
